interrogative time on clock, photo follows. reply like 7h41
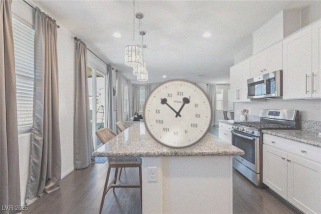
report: 12h51
